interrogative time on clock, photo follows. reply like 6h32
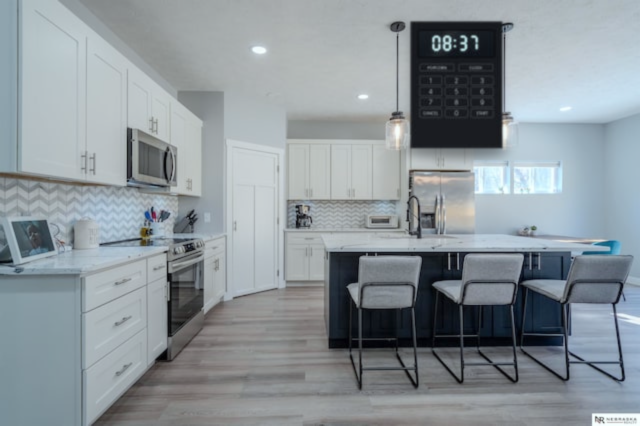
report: 8h37
